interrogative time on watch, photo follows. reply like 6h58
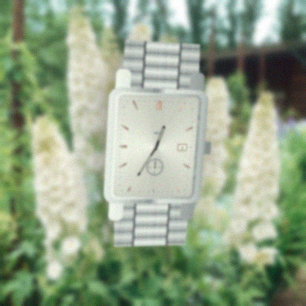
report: 12h35
